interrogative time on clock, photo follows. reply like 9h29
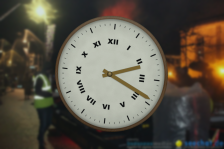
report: 2h19
